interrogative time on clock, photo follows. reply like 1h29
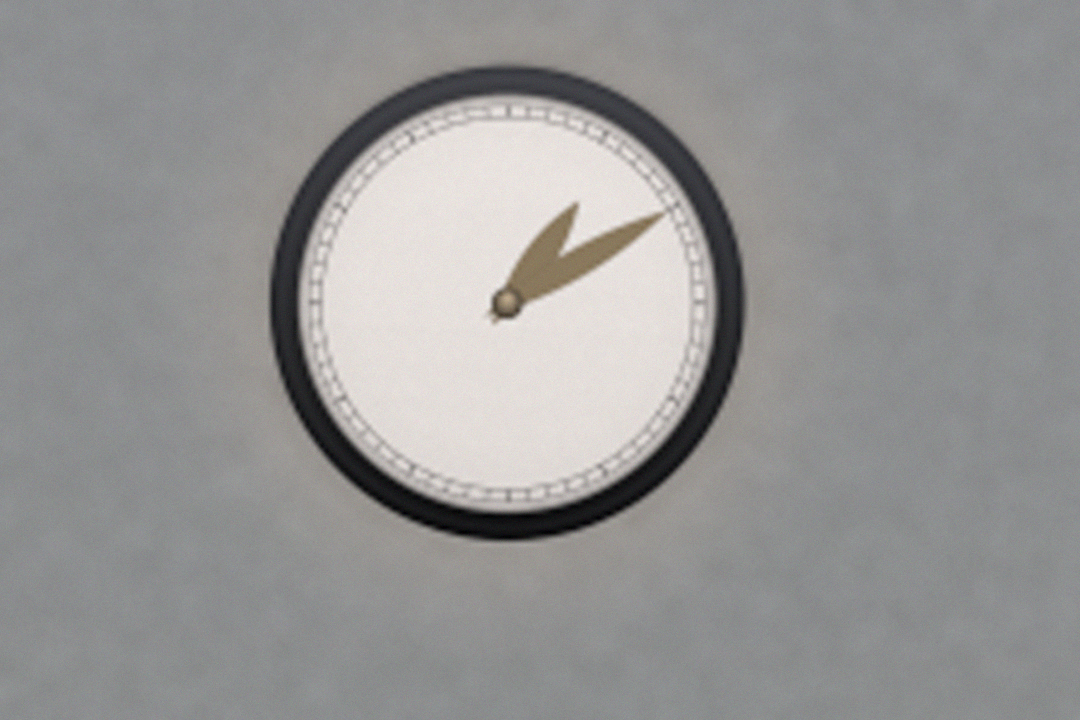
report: 1h10
